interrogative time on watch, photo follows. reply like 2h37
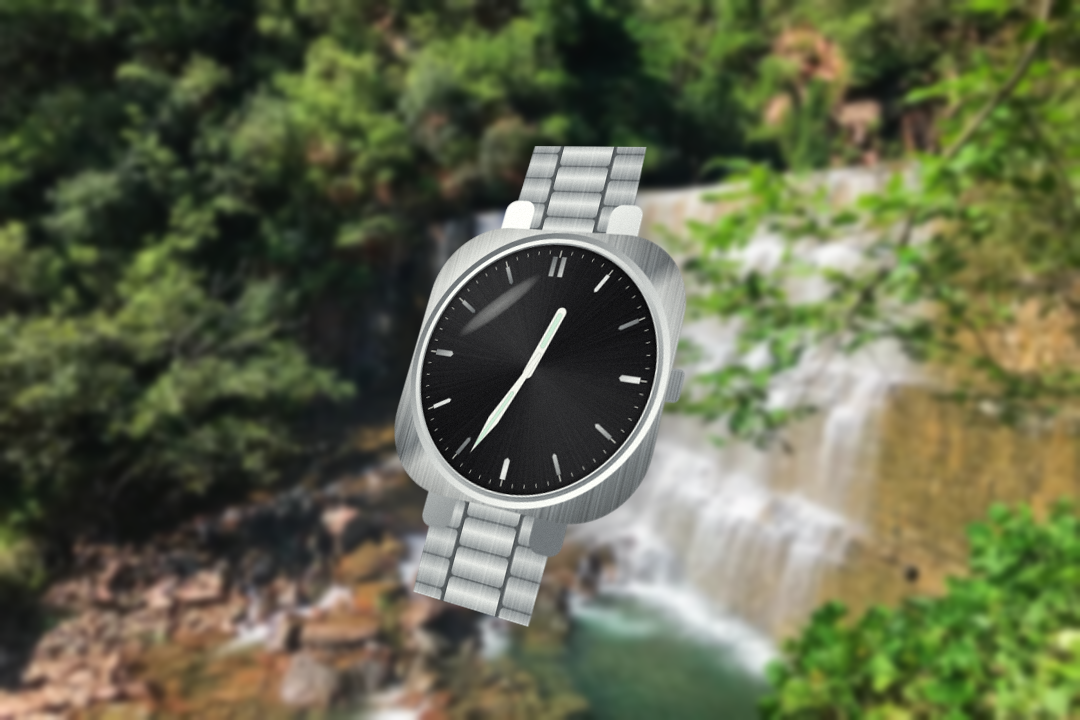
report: 12h34
